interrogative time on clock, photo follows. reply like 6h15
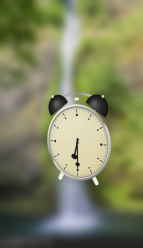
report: 6h30
